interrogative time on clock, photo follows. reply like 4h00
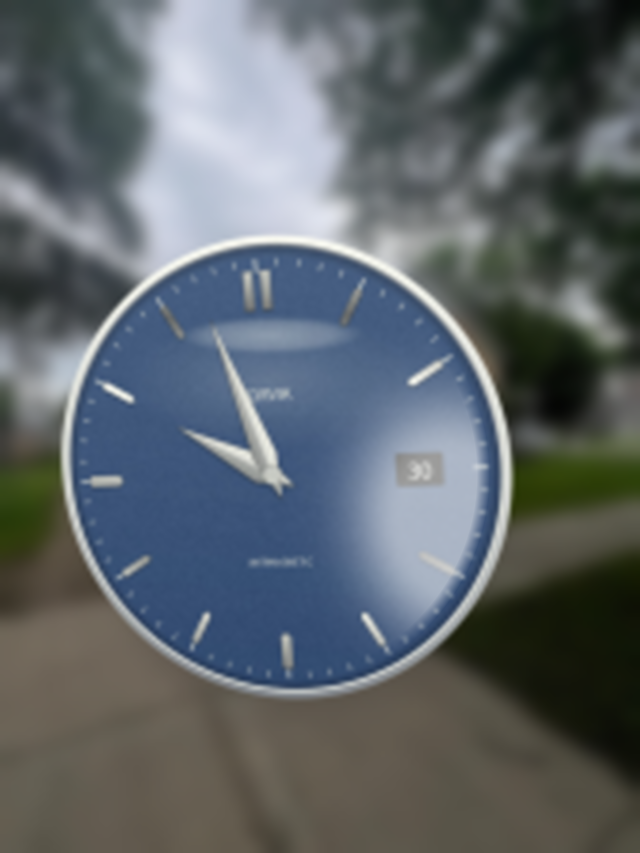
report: 9h57
